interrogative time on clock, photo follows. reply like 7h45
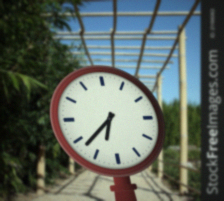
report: 6h38
